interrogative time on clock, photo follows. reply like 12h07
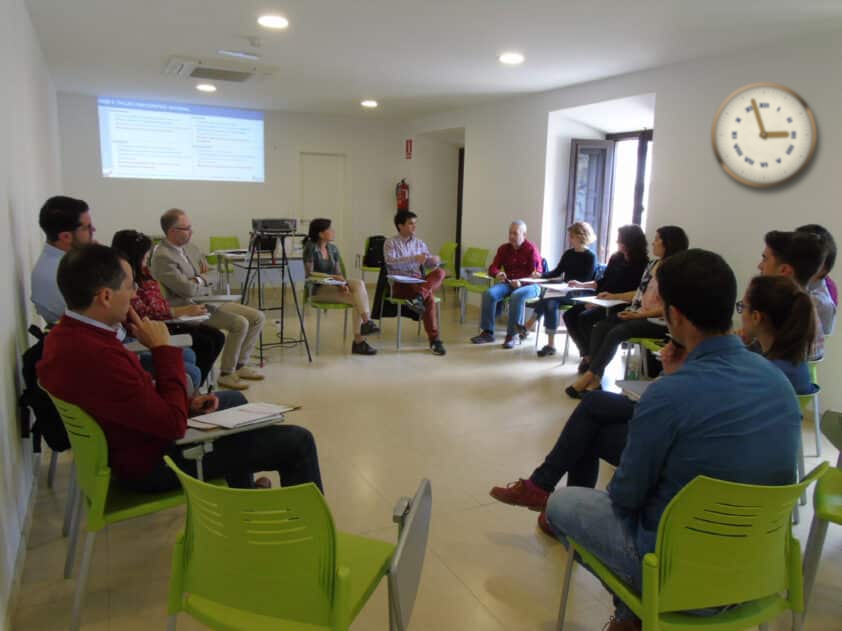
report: 2h57
